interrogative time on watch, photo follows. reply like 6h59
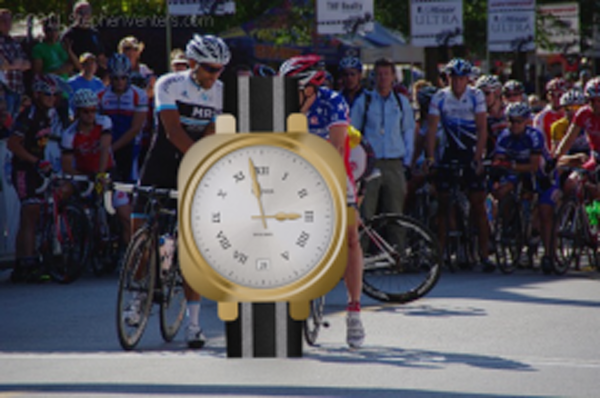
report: 2h58
